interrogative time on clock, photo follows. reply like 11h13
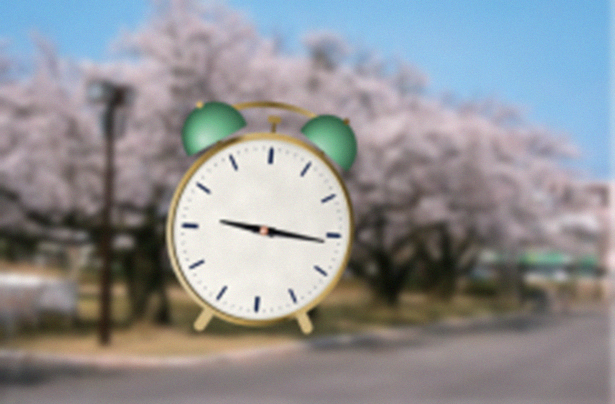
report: 9h16
